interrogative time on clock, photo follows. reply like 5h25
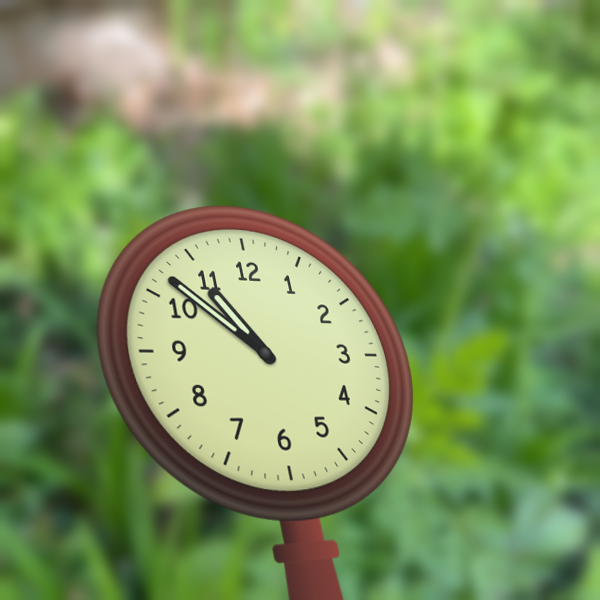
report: 10h52
